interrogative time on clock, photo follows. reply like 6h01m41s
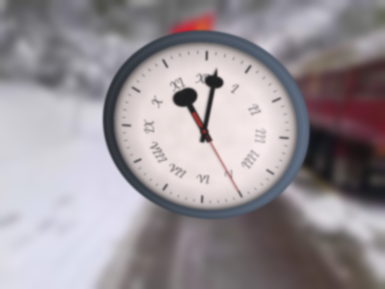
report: 11h01m25s
